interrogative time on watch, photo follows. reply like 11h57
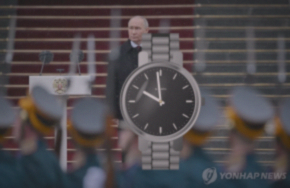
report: 9h59
